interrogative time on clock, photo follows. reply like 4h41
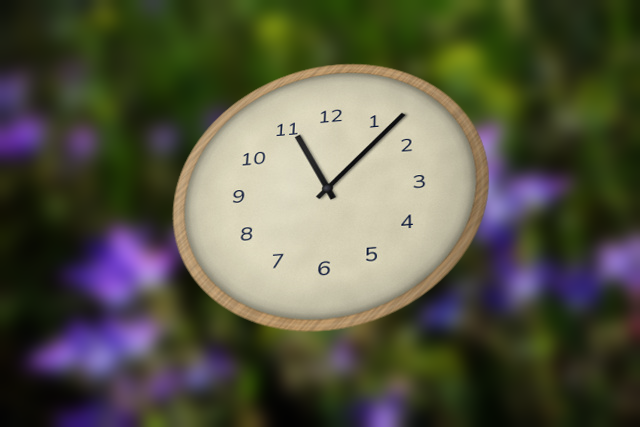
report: 11h07
